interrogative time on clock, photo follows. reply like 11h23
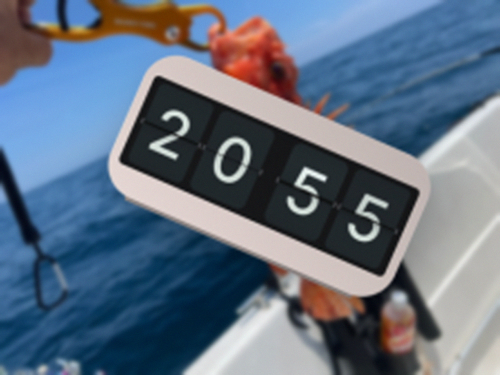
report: 20h55
